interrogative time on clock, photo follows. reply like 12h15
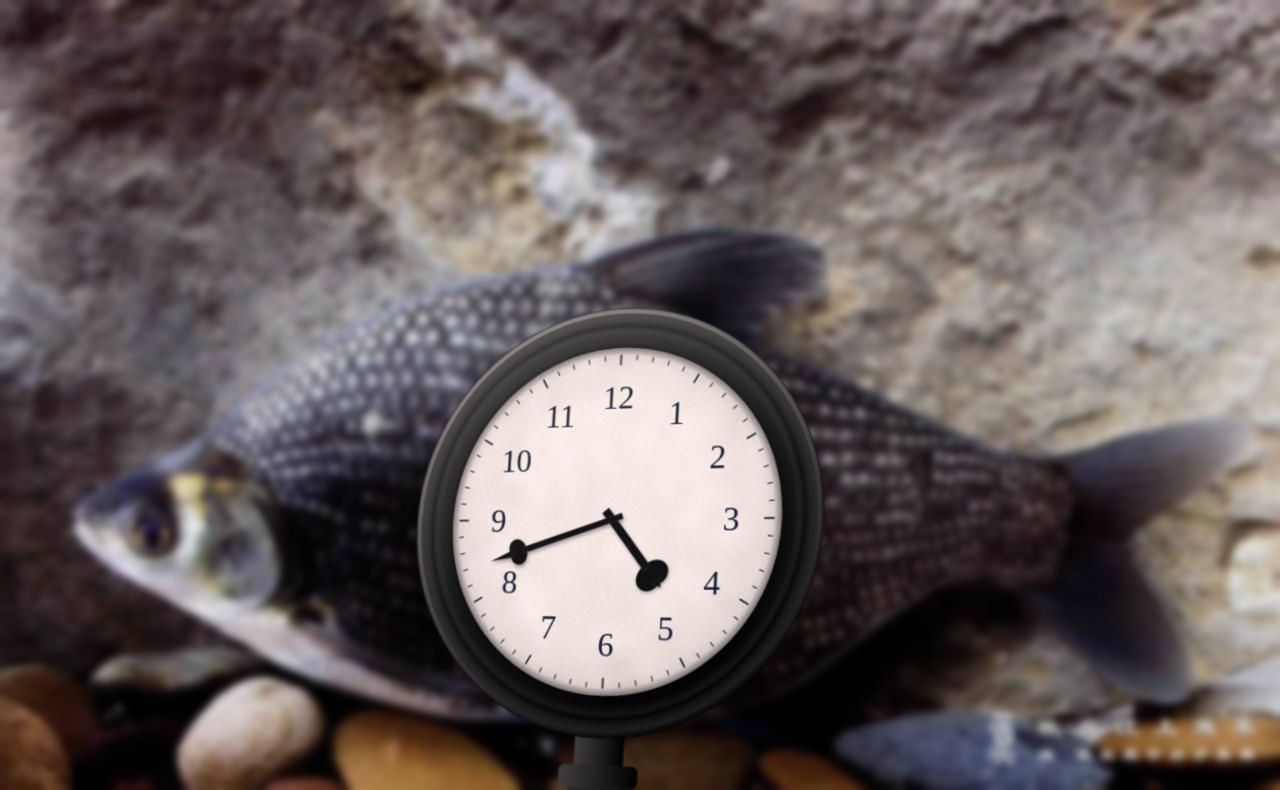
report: 4h42
